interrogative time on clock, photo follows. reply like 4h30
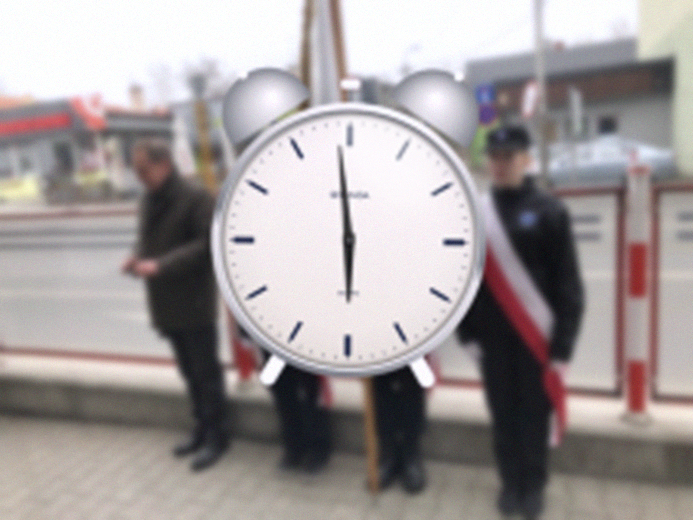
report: 5h59
